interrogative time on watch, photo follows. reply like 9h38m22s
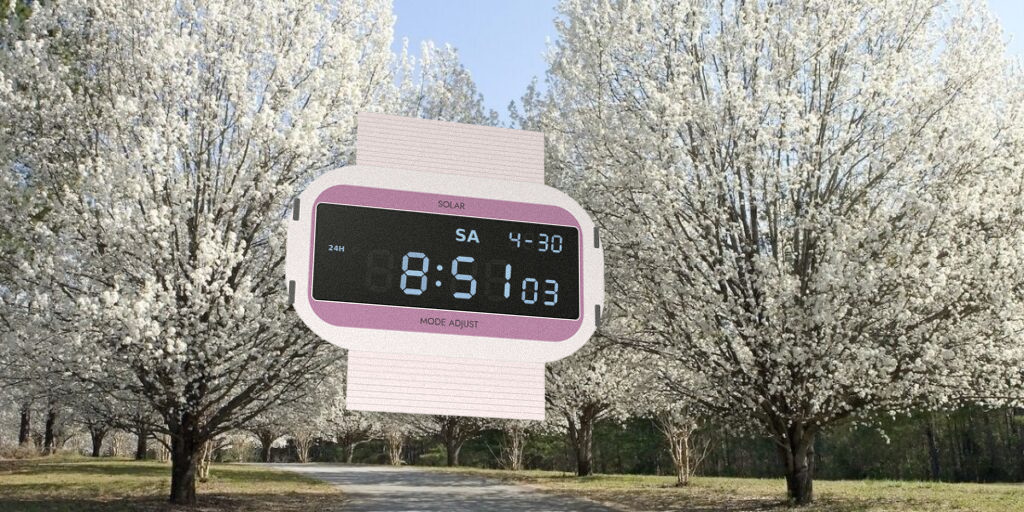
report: 8h51m03s
